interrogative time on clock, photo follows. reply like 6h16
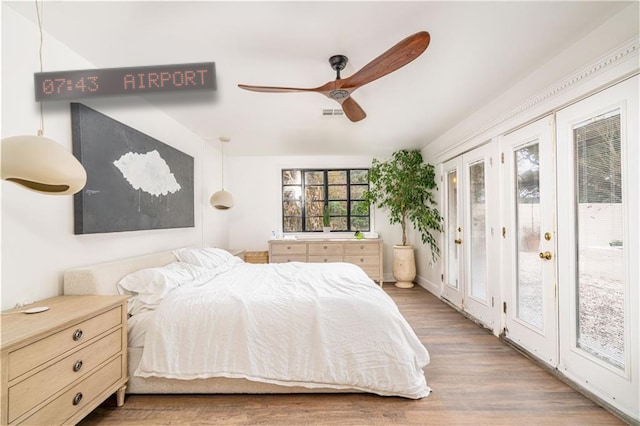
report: 7h43
